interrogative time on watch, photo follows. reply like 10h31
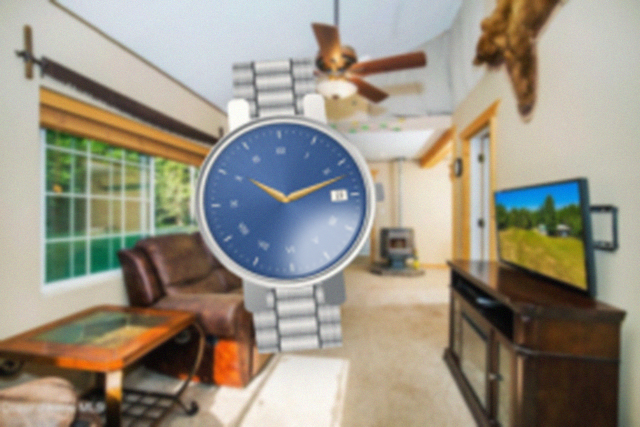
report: 10h12
